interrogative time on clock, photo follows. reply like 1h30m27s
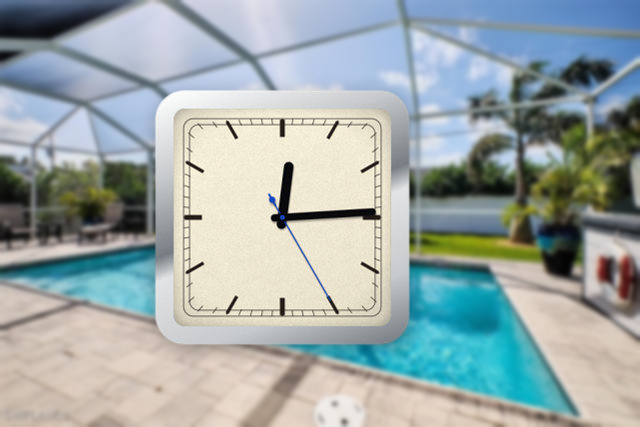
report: 12h14m25s
